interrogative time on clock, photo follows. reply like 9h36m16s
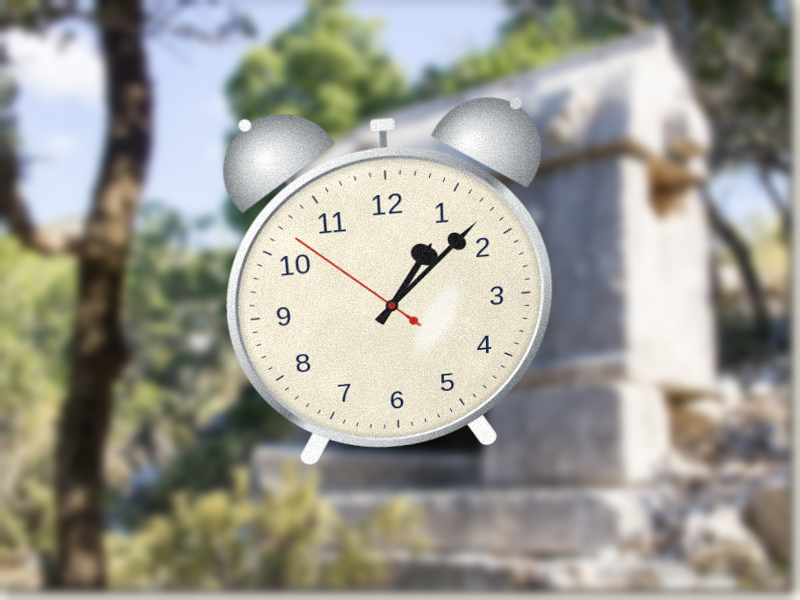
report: 1h07m52s
